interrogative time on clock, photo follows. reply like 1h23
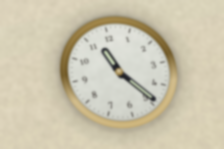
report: 11h24
